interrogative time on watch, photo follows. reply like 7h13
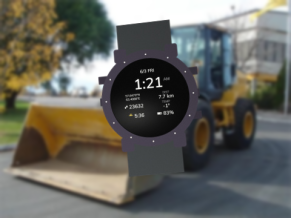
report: 1h21
